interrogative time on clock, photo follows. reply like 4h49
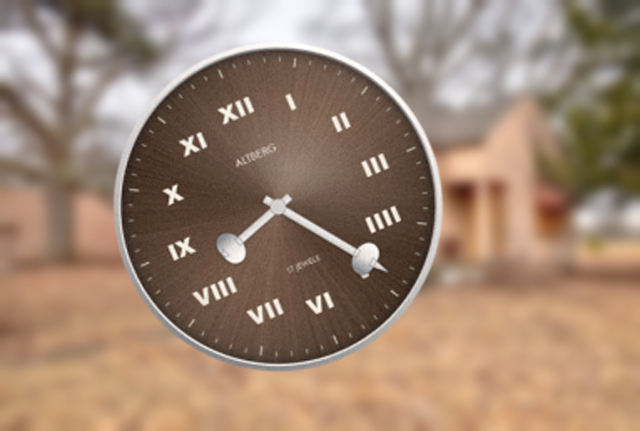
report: 8h24
